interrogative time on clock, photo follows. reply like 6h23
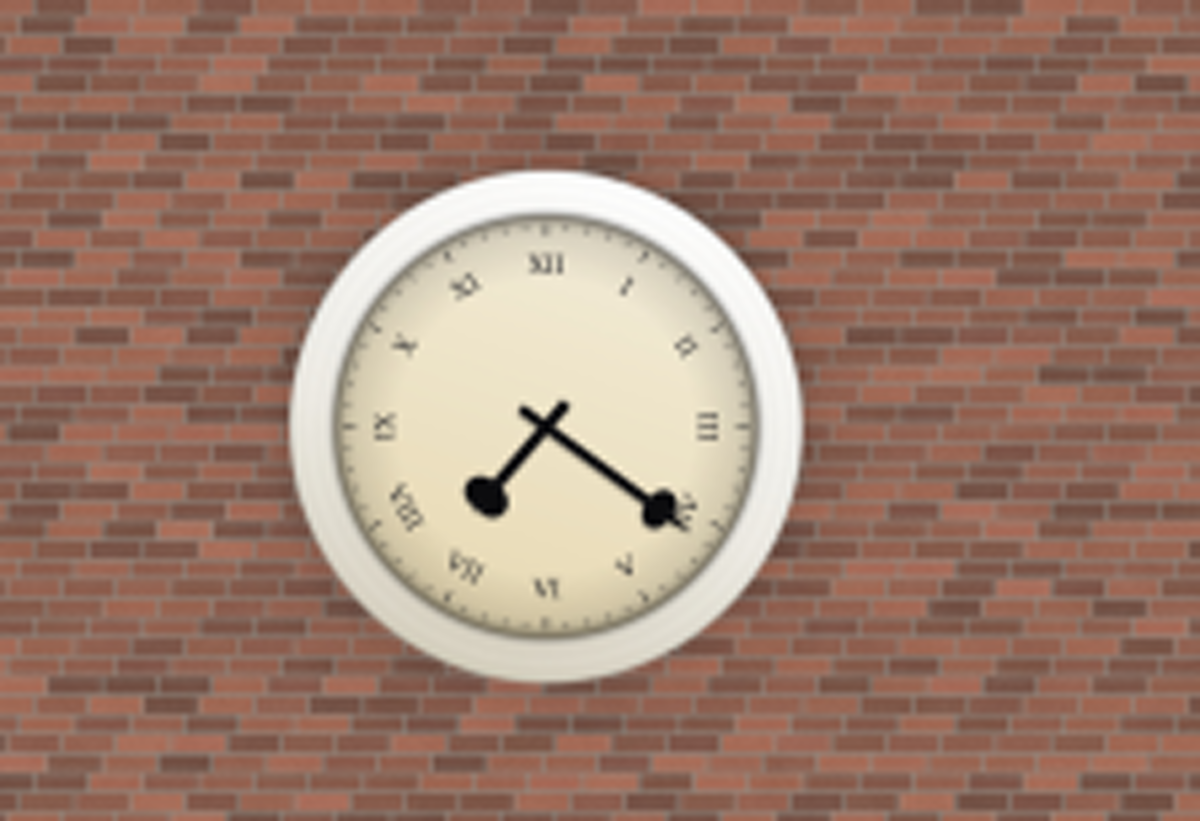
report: 7h21
